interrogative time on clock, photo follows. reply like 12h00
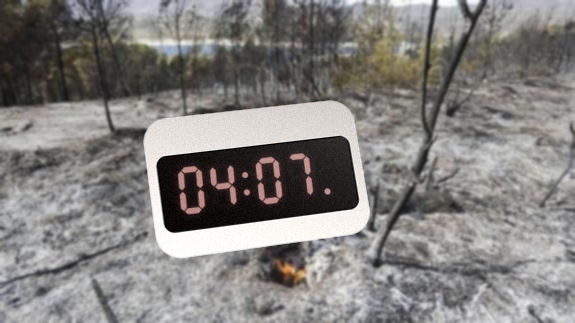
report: 4h07
